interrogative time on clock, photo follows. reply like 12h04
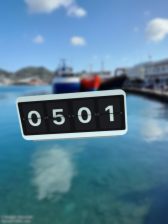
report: 5h01
